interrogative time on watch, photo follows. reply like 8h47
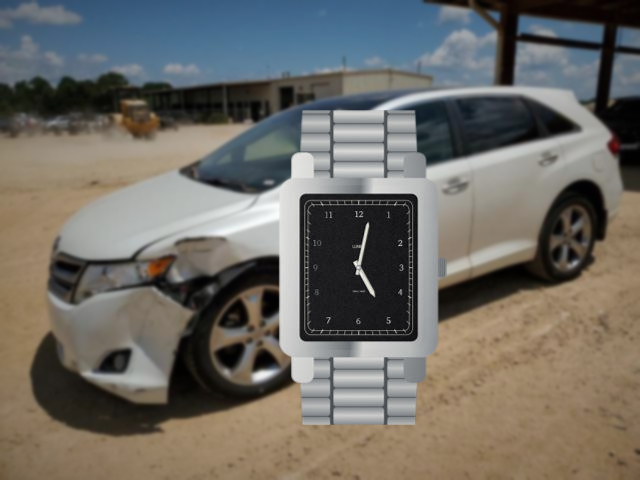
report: 5h02
